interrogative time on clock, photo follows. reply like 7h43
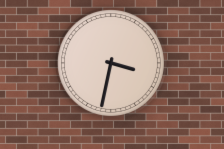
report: 3h32
